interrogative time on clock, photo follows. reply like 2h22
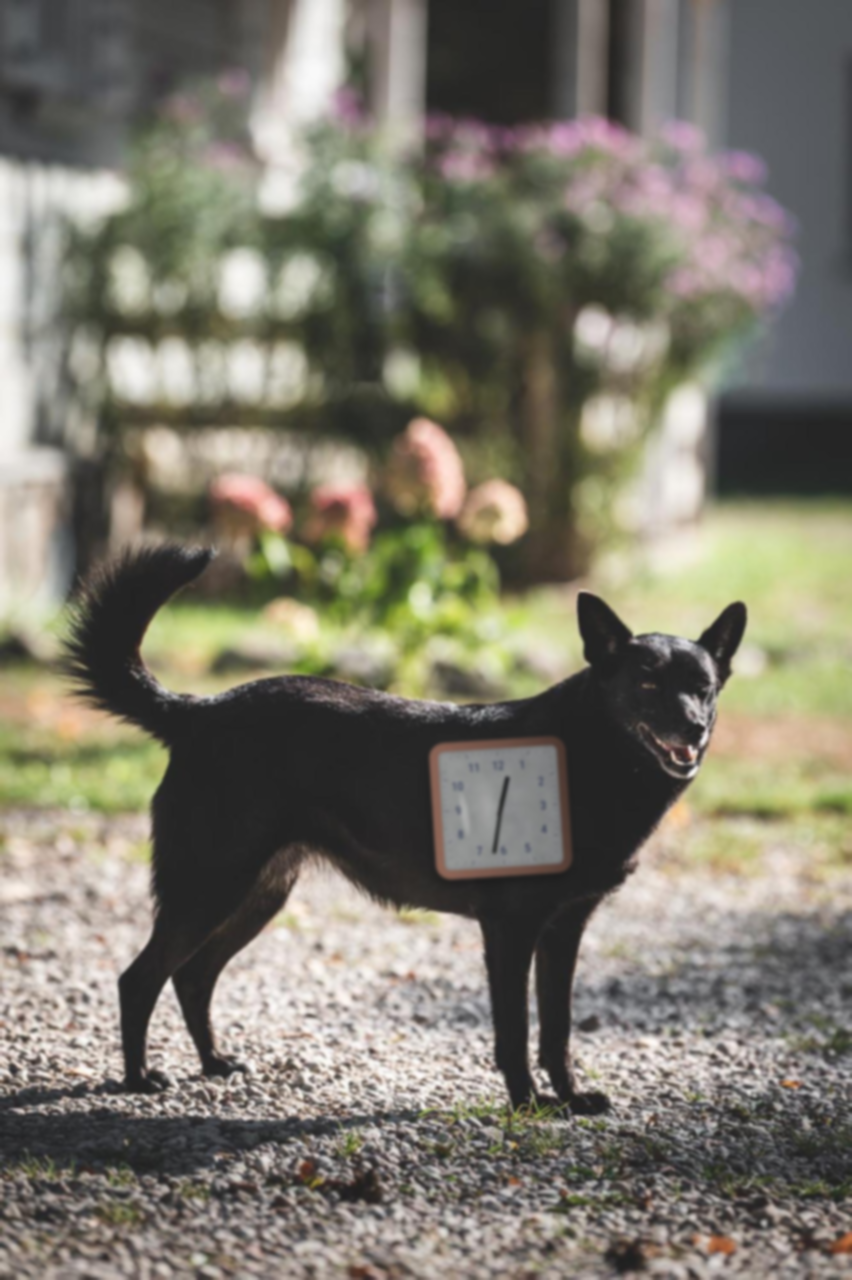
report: 12h32
